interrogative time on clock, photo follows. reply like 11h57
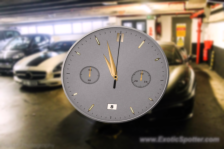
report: 10h57
